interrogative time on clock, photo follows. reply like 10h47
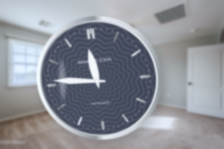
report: 11h46
